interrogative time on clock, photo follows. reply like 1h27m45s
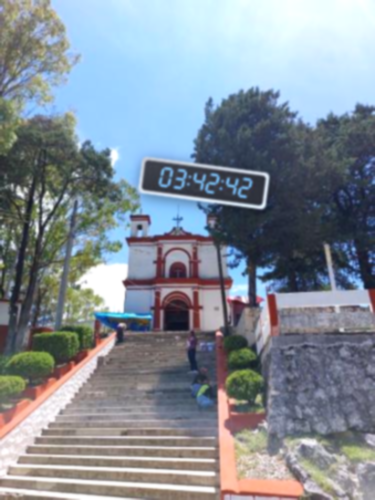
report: 3h42m42s
